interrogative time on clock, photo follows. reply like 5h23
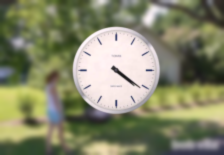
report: 4h21
